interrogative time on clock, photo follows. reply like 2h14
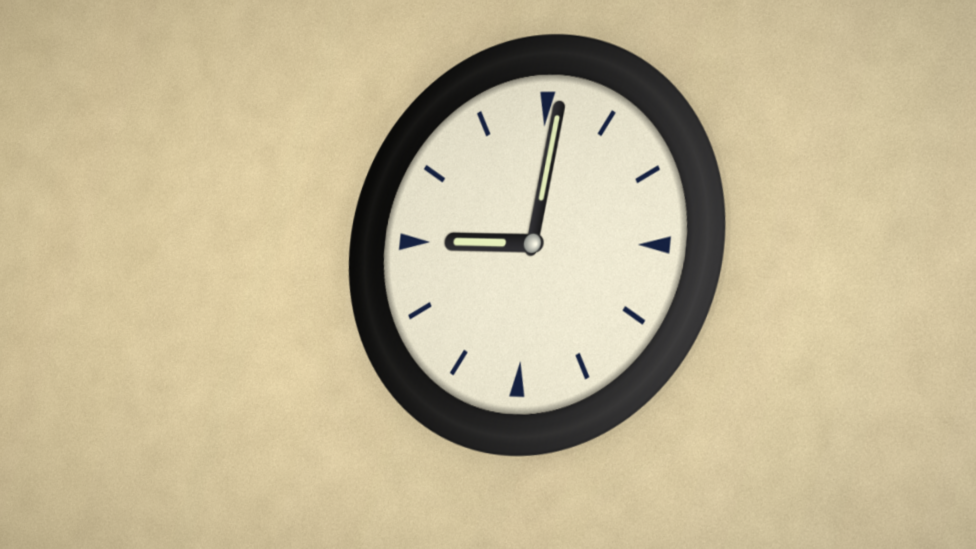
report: 9h01
